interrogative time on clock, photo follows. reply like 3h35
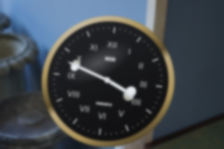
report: 3h48
